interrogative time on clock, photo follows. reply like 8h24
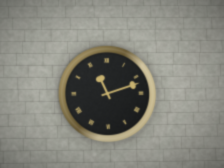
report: 11h12
